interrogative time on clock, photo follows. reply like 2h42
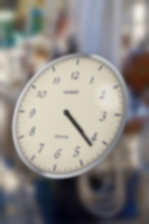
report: 4h22
